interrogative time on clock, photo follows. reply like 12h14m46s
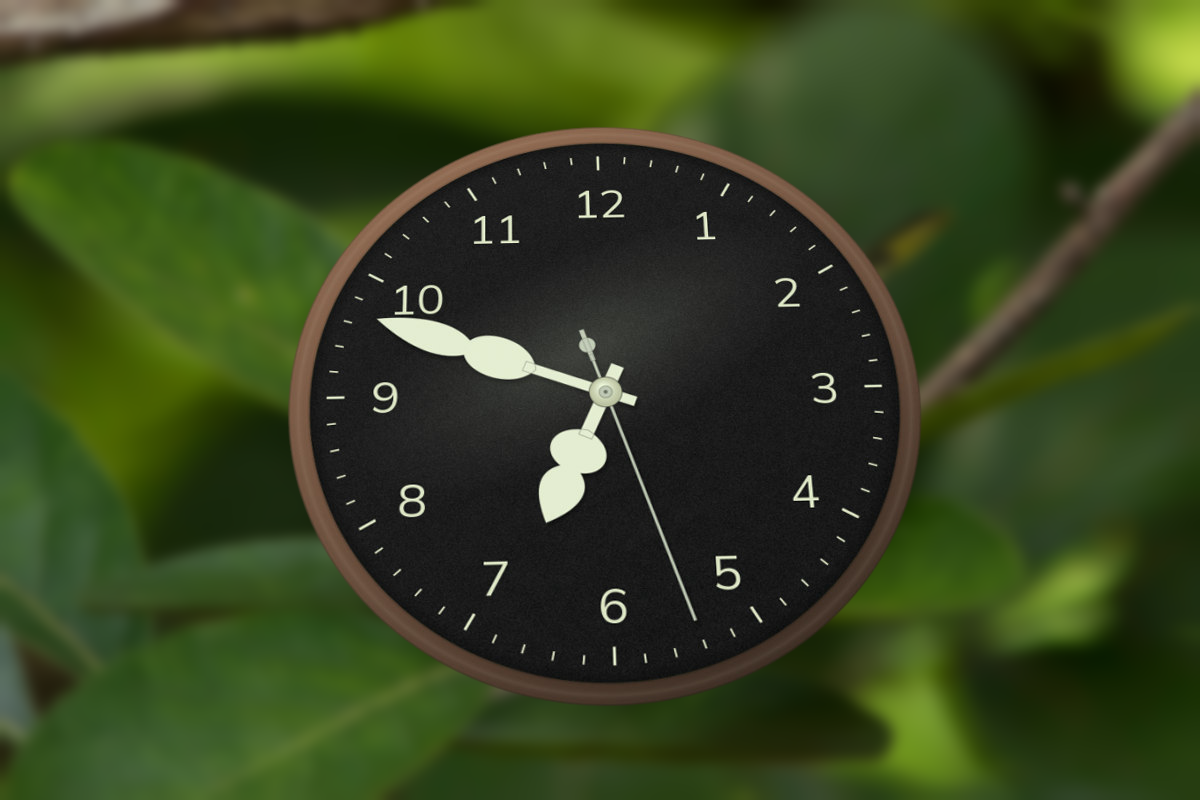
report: 6h48m27s
